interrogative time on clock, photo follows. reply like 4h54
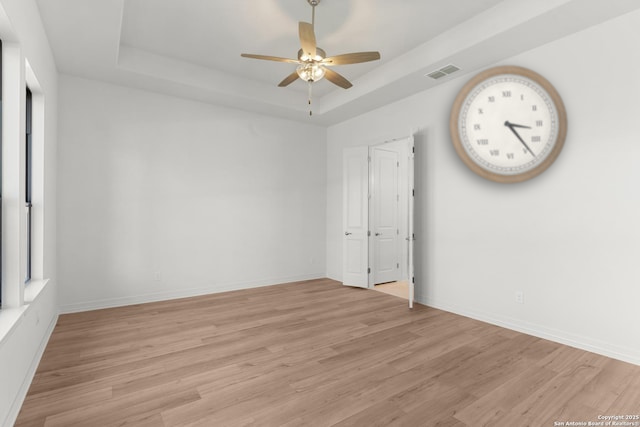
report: 3h24
